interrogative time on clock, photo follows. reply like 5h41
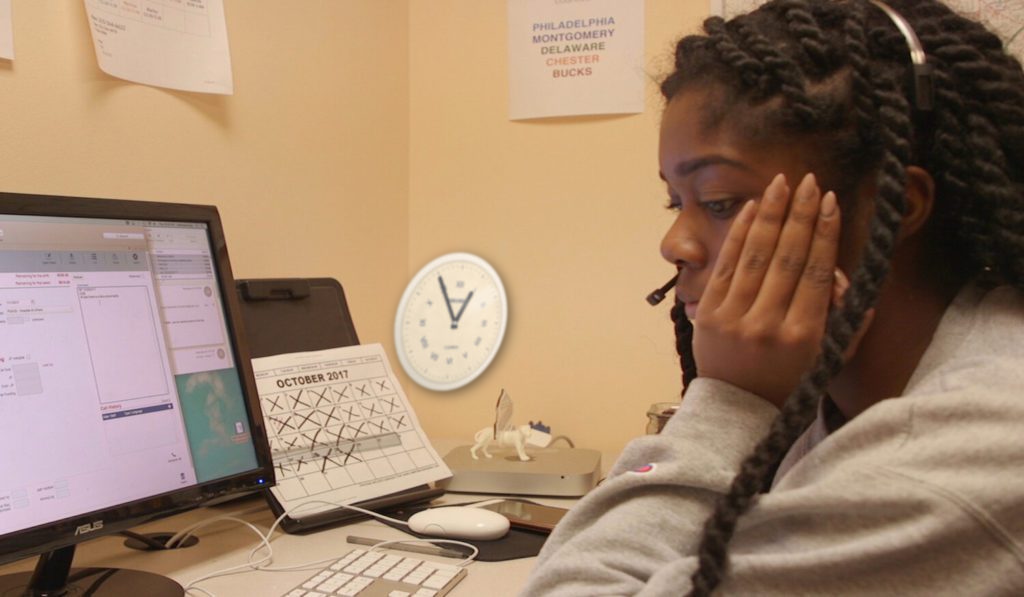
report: 12h55
